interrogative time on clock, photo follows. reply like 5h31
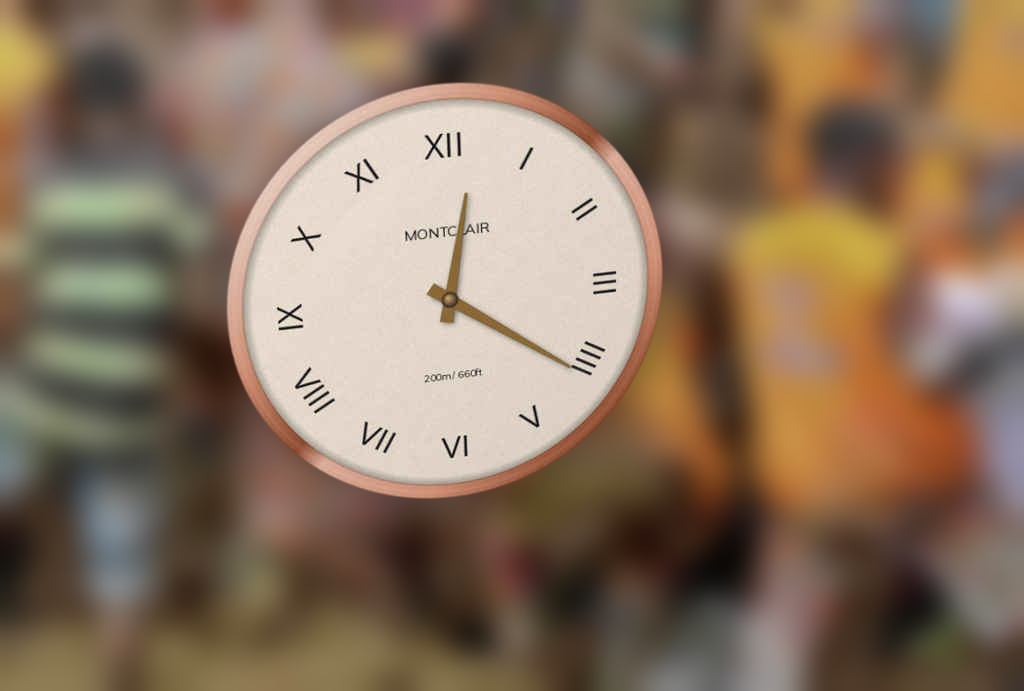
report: 12h21
